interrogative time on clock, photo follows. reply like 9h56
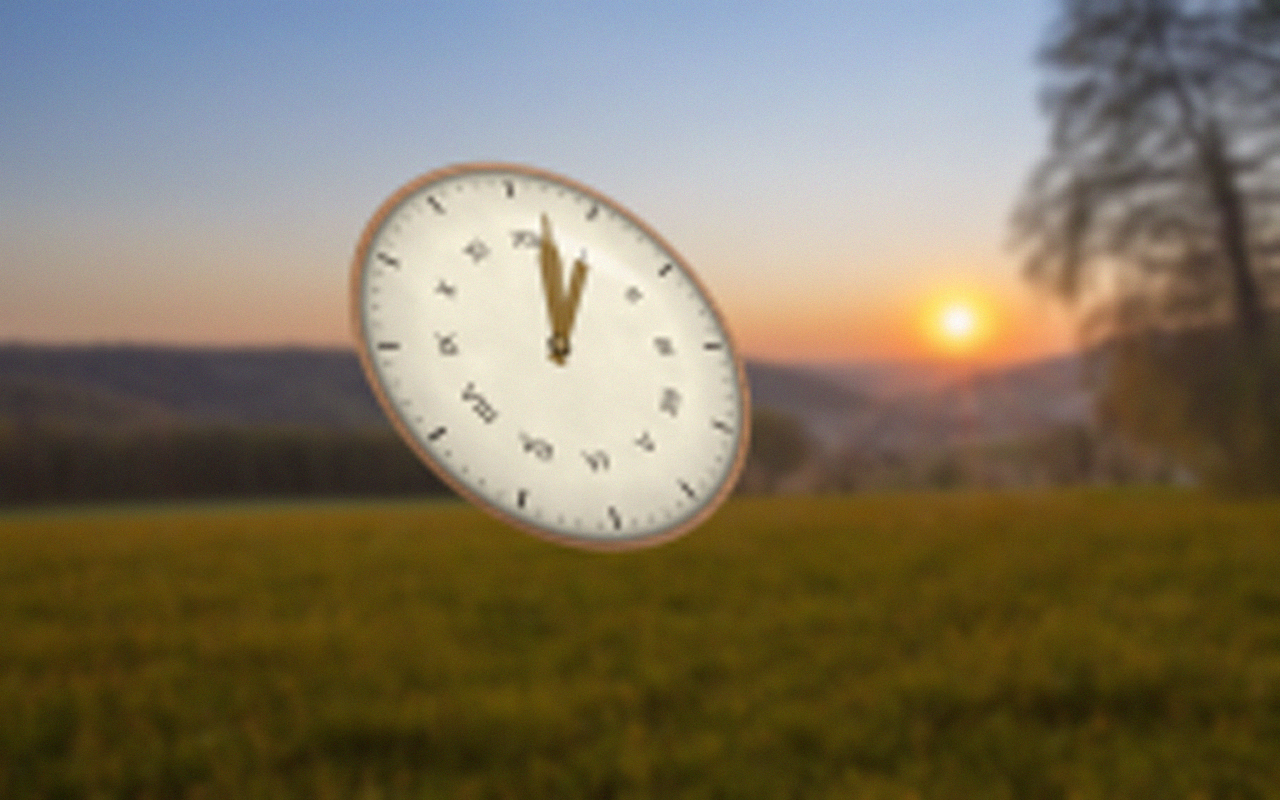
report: 1h02
